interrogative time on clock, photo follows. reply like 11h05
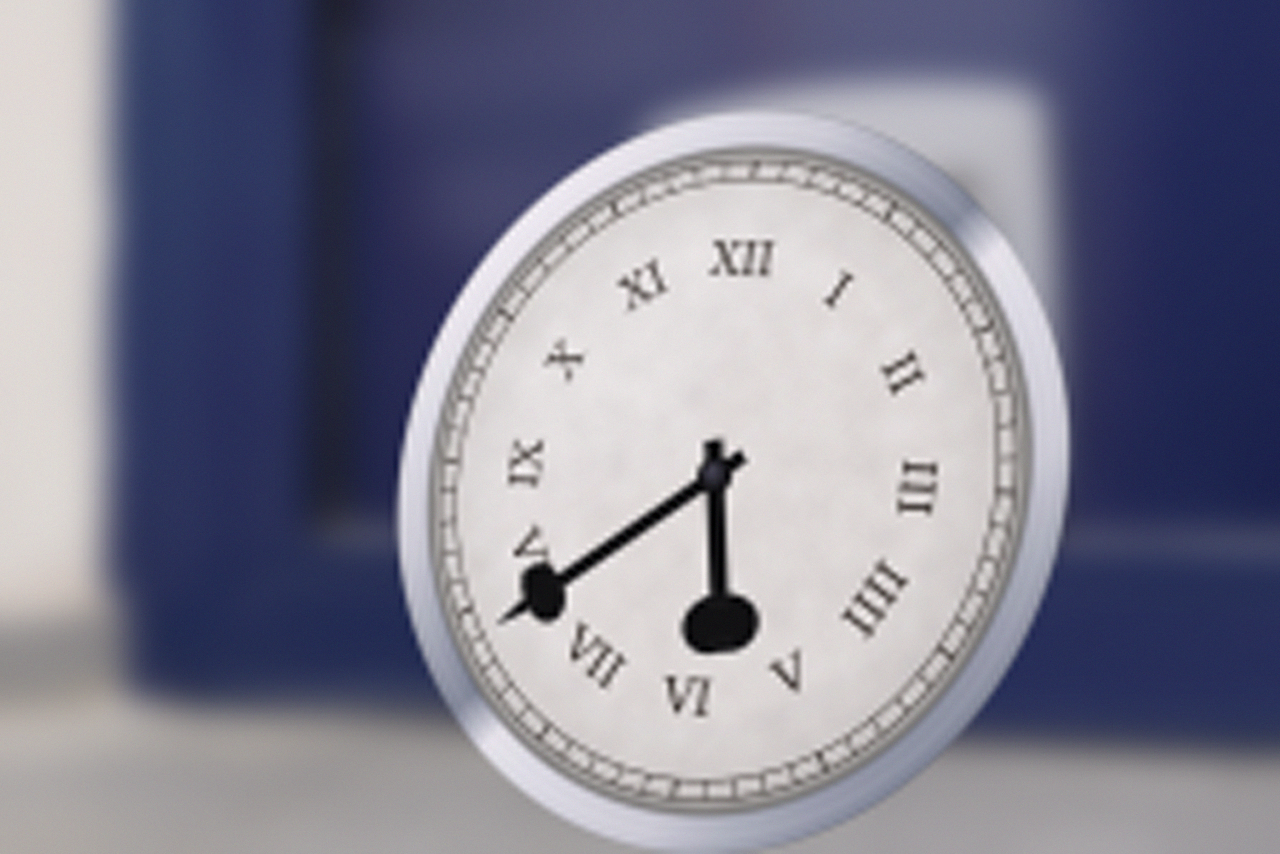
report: 5h39
